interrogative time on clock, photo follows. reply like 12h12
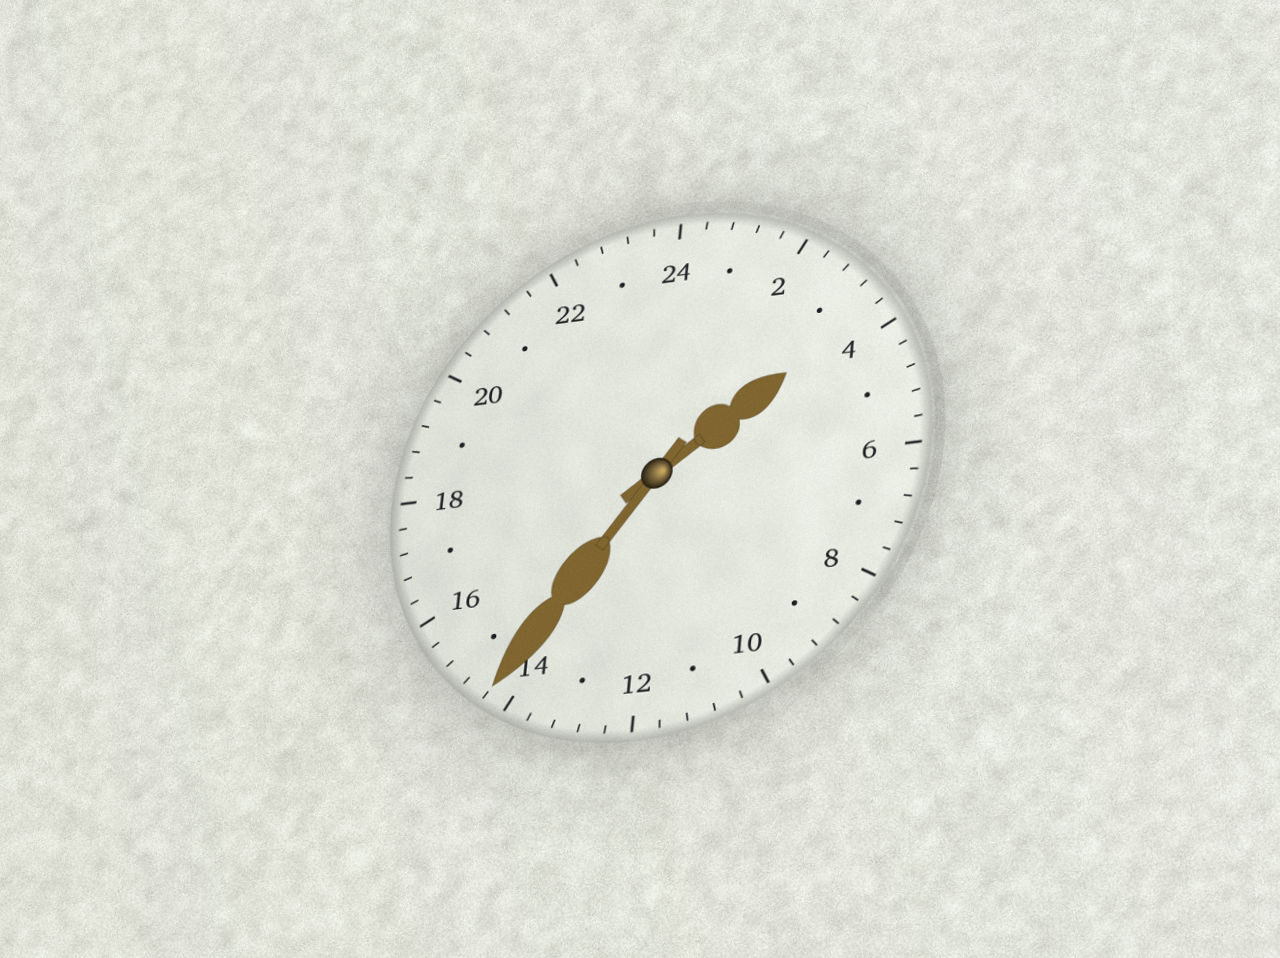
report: 3h36
